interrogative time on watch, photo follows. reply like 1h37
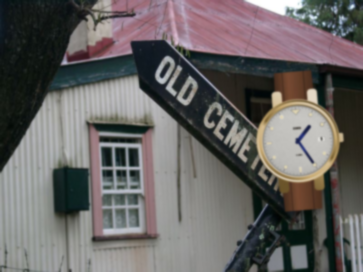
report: 1h25
